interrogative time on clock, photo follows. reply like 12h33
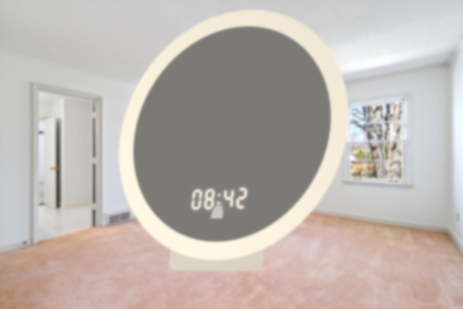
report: 8h42
